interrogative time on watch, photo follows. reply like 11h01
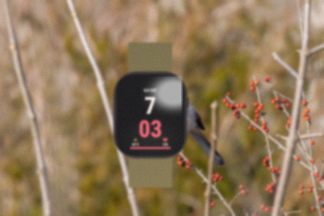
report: 7h03
